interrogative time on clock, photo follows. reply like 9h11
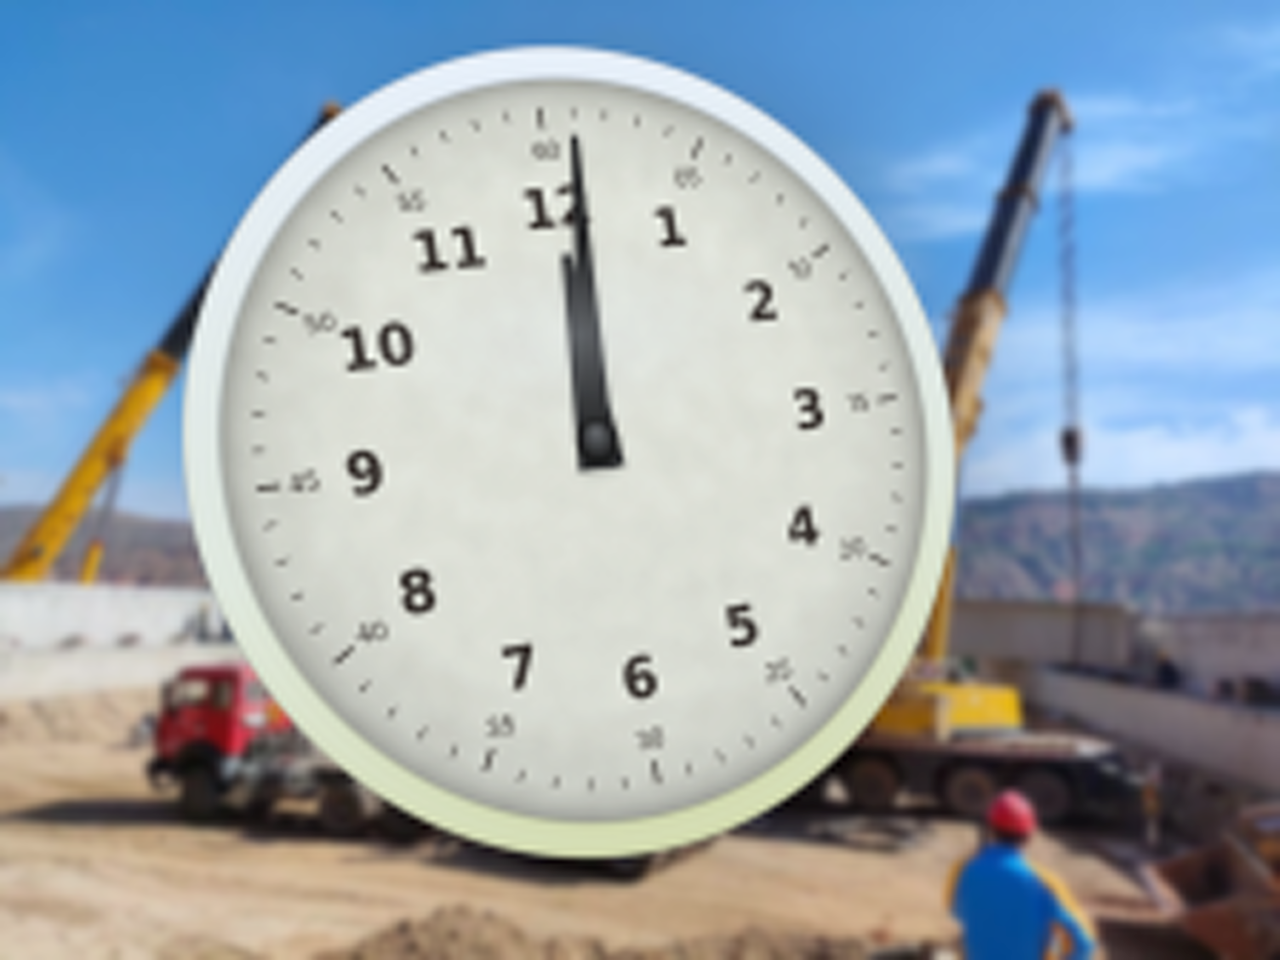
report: 12h01
